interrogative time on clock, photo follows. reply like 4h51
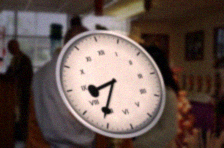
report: 8h36
